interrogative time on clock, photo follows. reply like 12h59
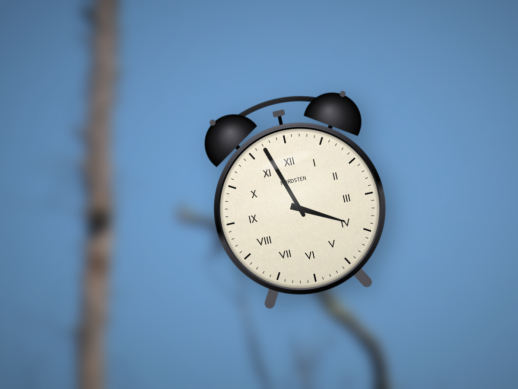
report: 3h57
